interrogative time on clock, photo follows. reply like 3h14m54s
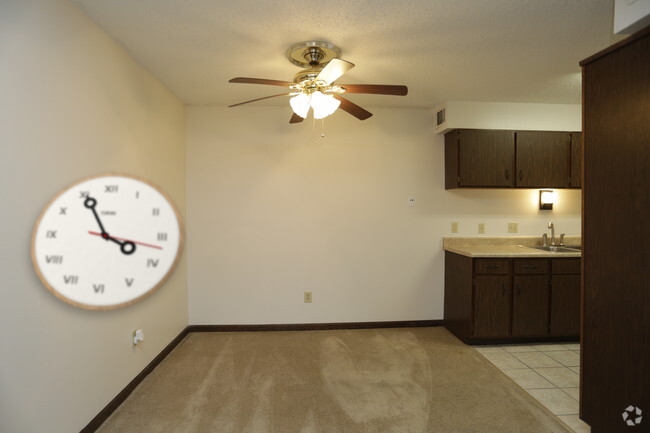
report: 3h55m17s
